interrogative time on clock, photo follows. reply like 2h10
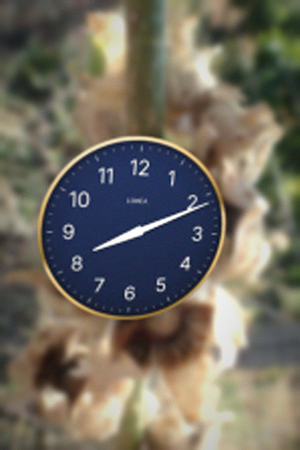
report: 8h11
